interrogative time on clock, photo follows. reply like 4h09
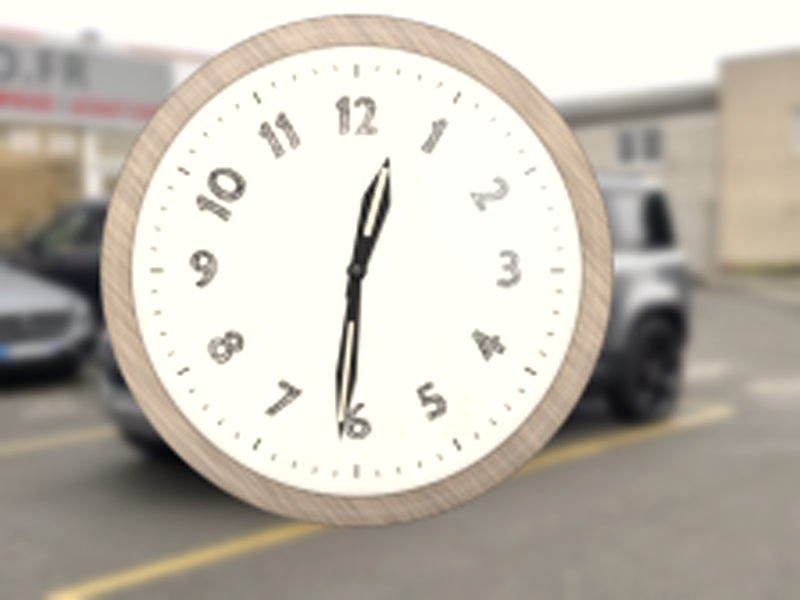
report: 12h31
